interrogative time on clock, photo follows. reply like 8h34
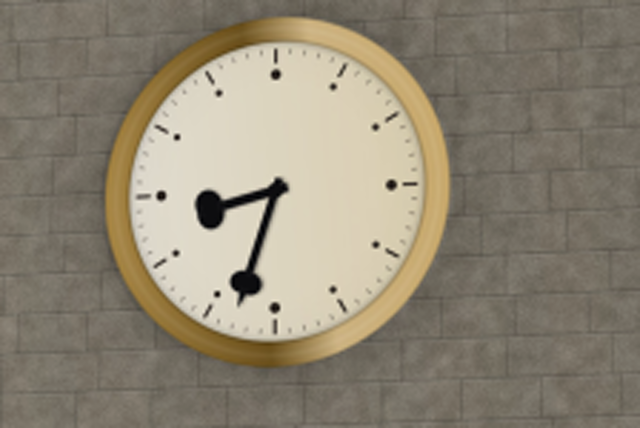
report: 8h33
